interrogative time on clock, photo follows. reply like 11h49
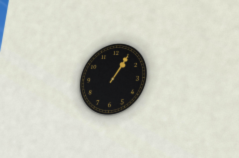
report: 1h05
